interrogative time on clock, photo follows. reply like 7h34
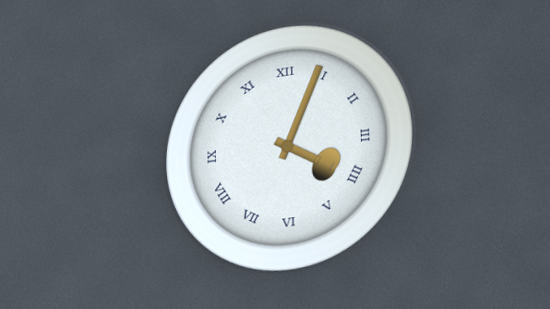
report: 4h04
